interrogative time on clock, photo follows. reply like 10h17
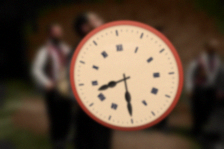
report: 8h30
